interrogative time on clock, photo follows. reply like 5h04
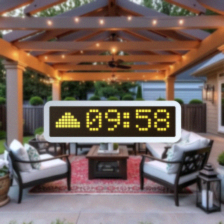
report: 9h58
